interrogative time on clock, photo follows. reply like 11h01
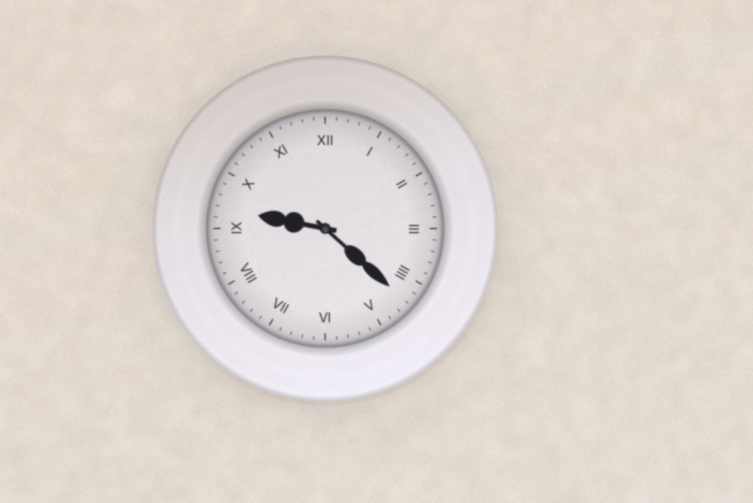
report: 9h22
